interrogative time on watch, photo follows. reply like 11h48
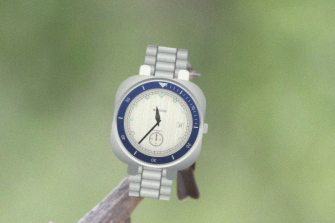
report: 11h36
